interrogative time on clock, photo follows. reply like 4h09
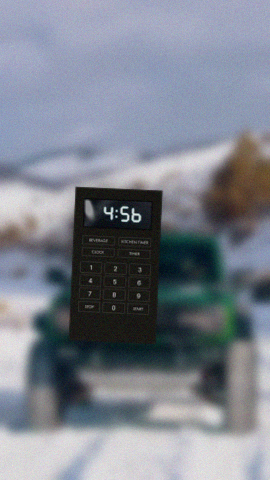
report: 4h56
